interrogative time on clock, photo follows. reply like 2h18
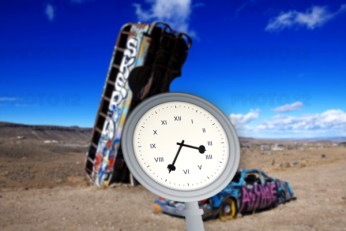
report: 3h35
